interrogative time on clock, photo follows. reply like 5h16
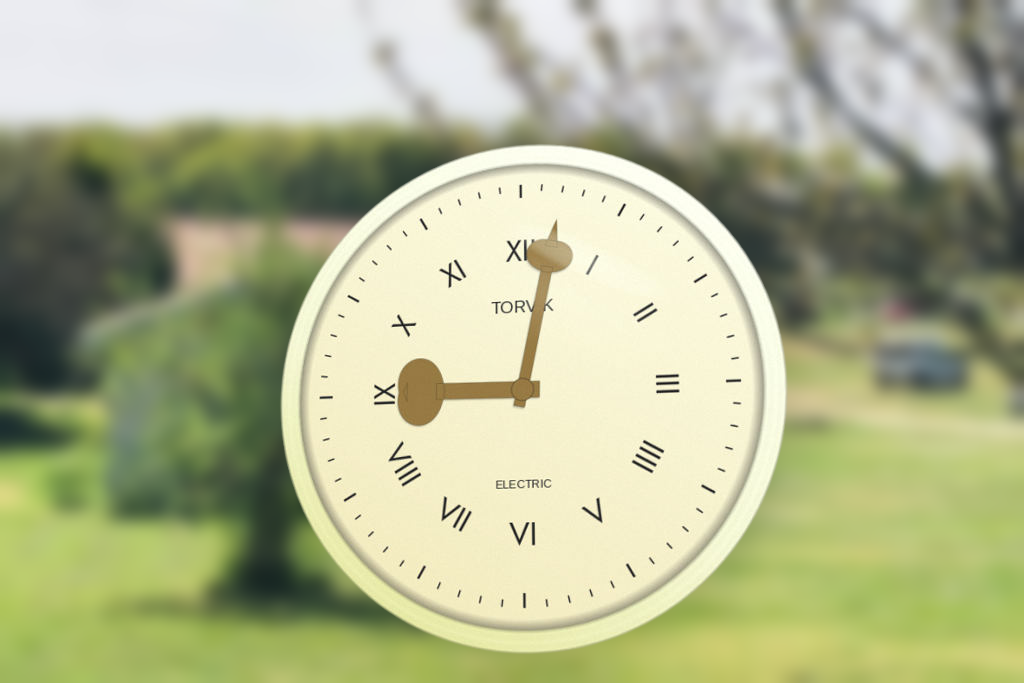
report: 9h02
